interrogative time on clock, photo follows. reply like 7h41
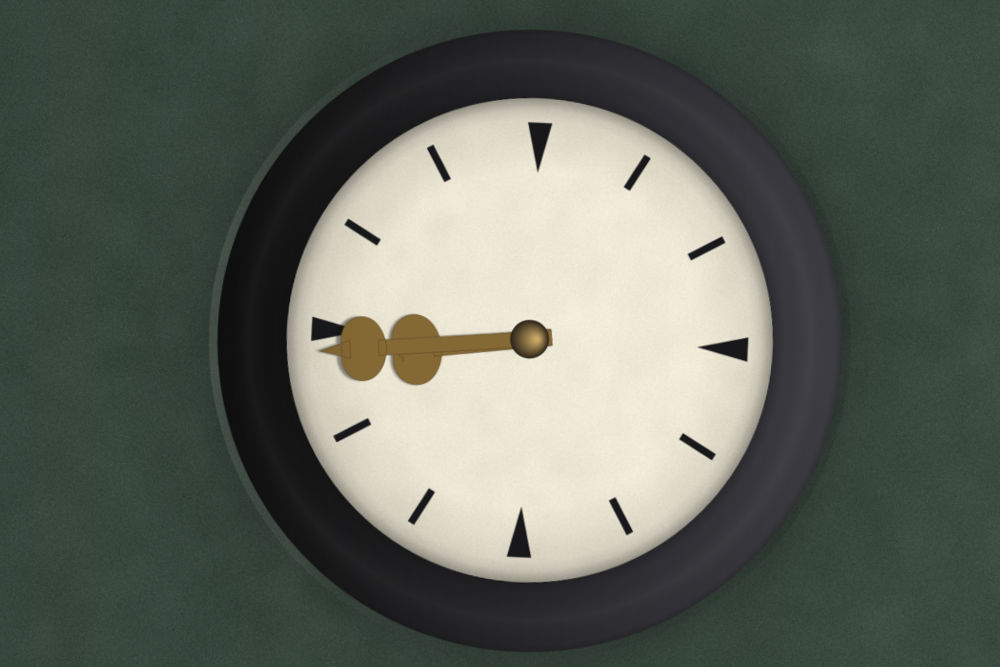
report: 8h44
